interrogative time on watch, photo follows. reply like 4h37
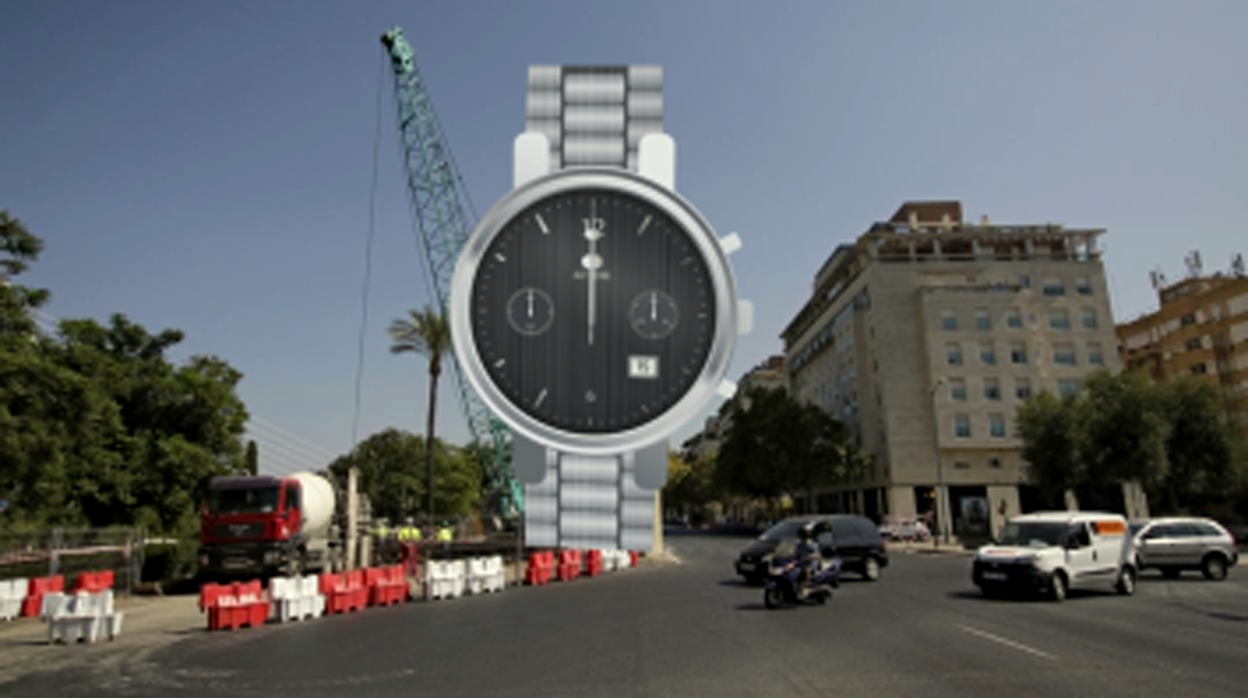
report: 12h00
